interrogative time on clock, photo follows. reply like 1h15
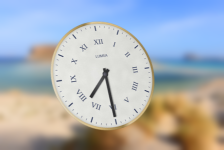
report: 7h30
